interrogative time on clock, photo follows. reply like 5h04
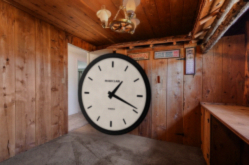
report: 1h19
